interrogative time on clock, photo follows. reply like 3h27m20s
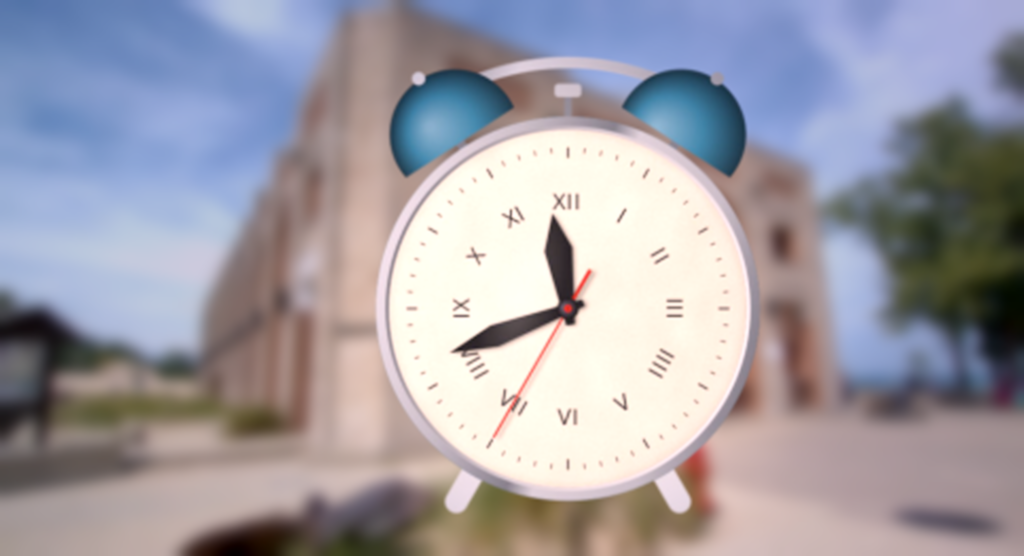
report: 11h41m35s
